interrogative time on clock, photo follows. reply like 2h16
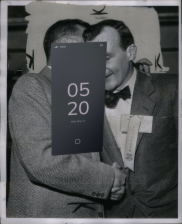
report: 5h20
